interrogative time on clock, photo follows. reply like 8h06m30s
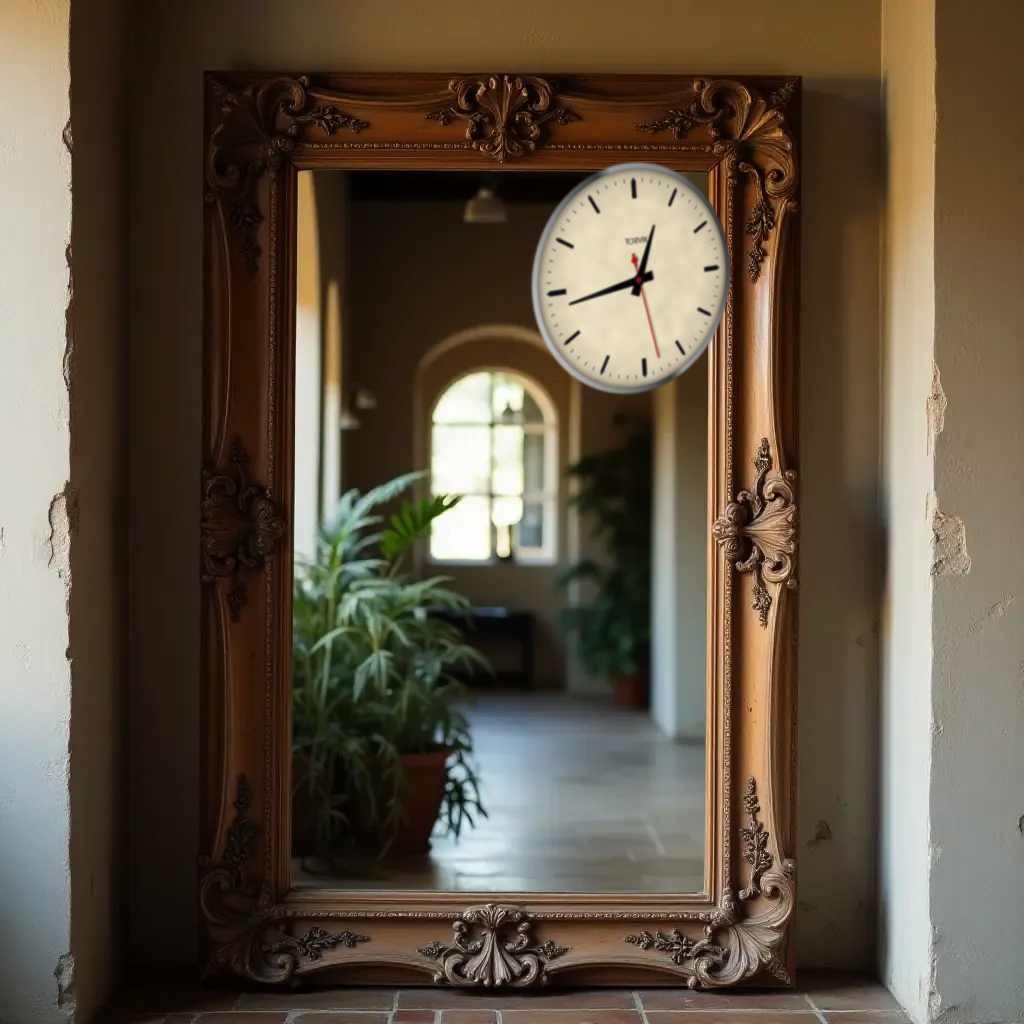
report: 12h43m28s
